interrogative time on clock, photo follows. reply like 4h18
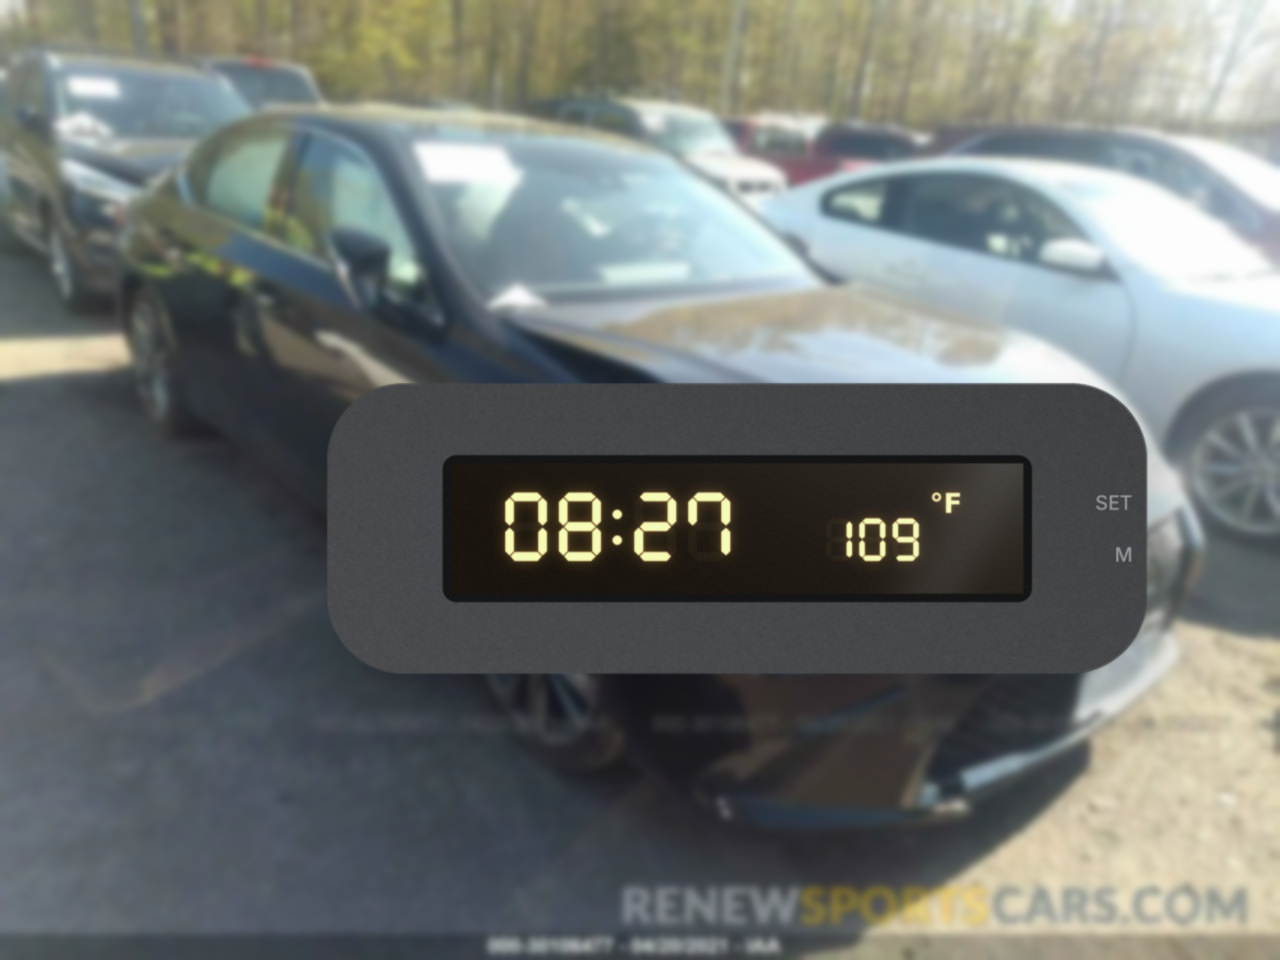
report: 8h27
